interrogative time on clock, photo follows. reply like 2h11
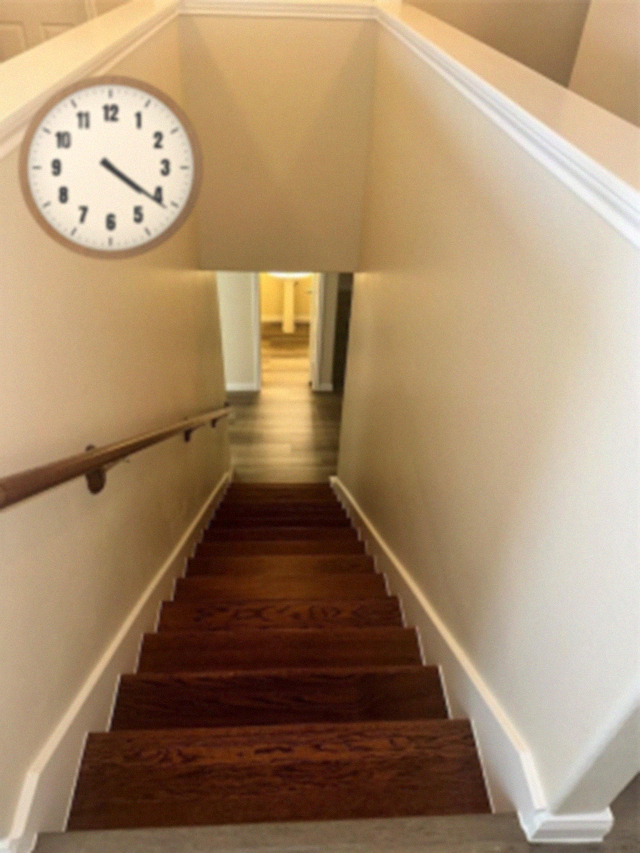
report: 4h21
